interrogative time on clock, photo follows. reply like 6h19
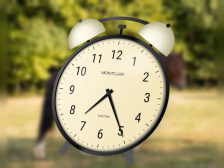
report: 7h25
